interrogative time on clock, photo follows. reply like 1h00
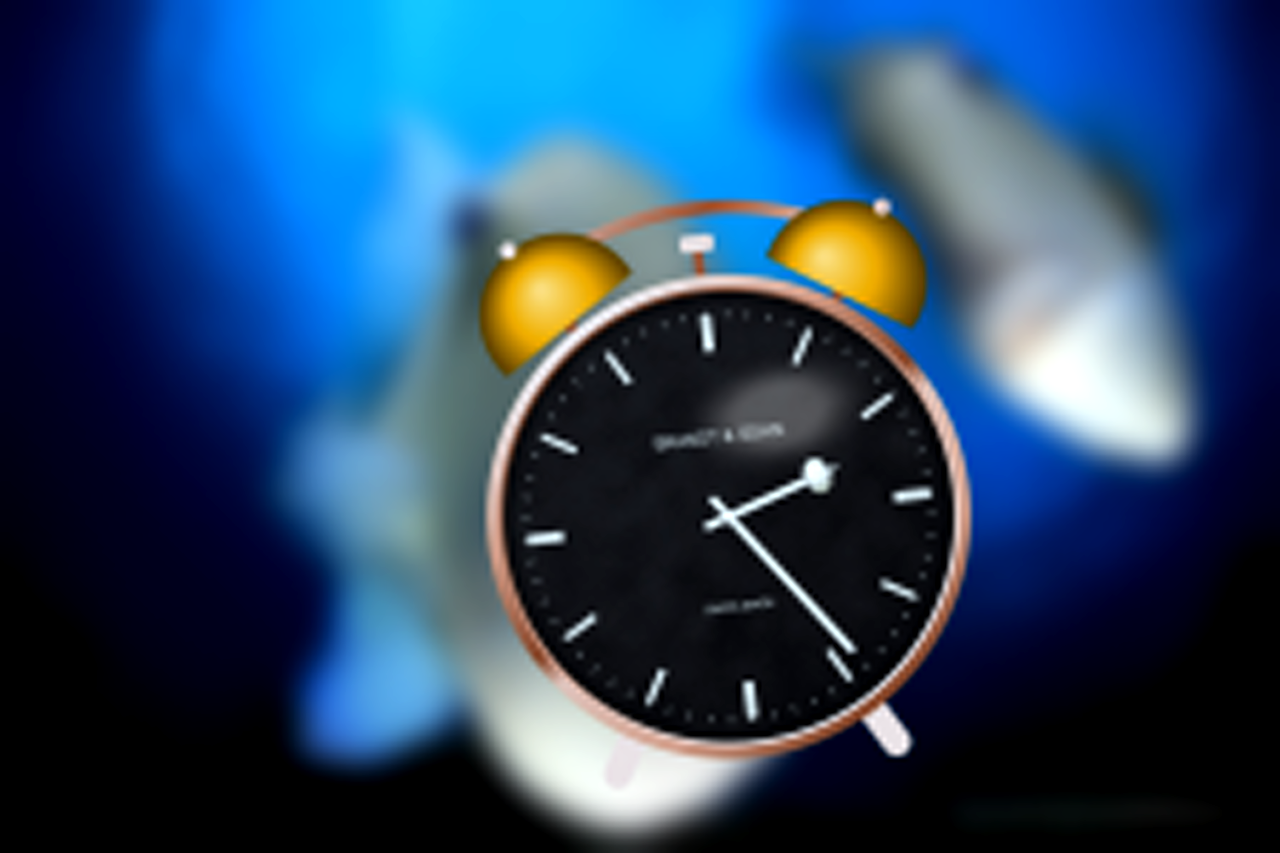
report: 2h24
